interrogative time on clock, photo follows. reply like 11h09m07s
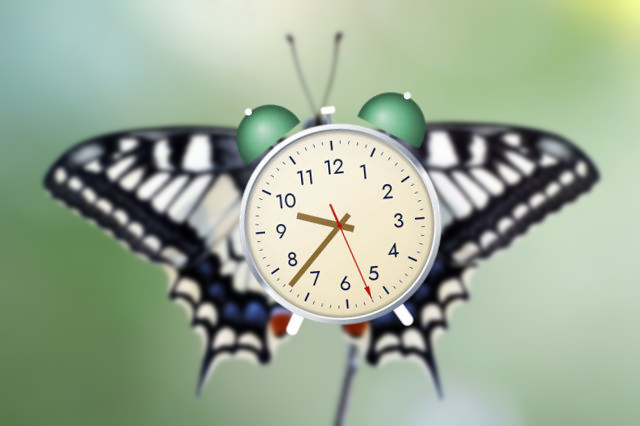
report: 9h37m27s
